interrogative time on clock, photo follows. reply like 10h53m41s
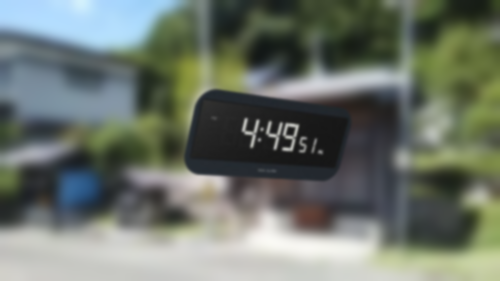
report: 4h49m51s
